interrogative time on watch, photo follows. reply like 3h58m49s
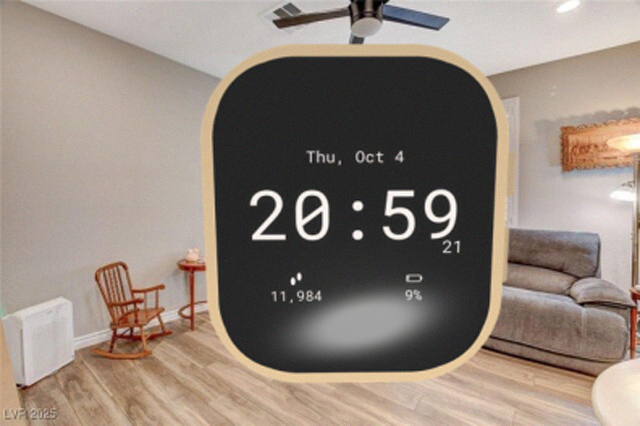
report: 20h59m21s
